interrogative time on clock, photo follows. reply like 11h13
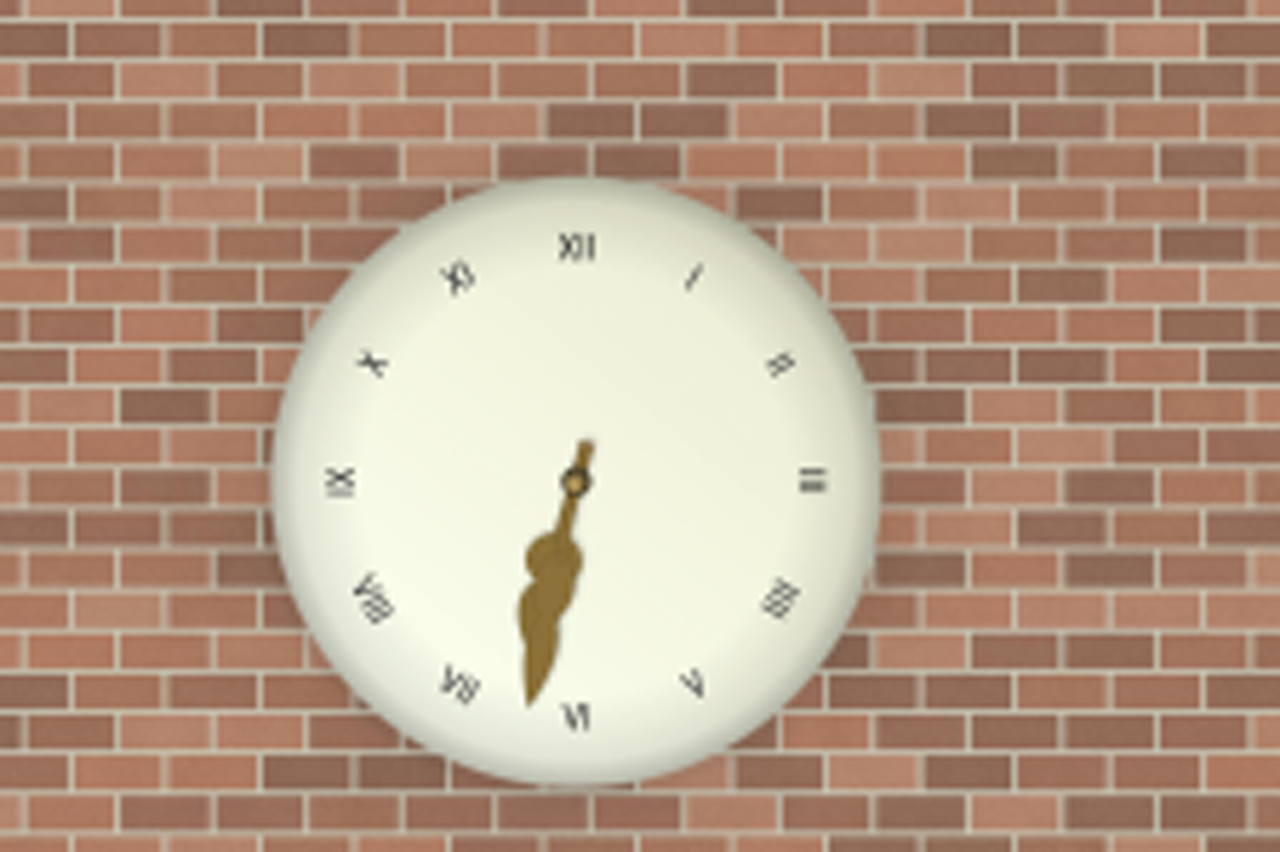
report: 6h32
